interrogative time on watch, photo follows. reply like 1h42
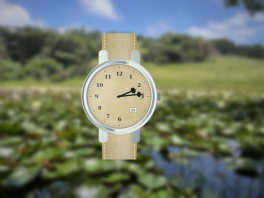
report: 2h14
